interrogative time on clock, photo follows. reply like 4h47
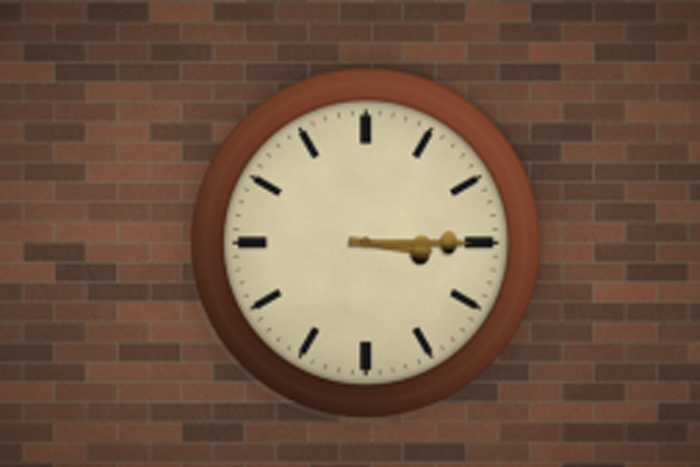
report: 3h15
